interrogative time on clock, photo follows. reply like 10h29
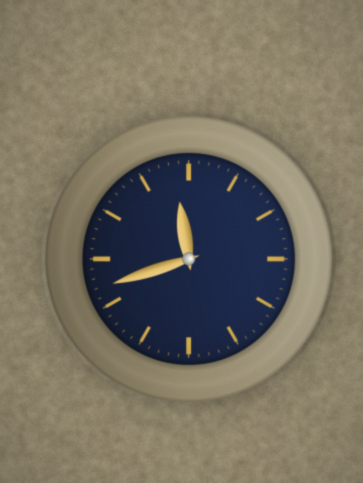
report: 11h42
